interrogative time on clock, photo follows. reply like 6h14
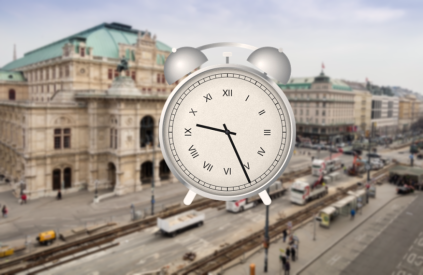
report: 9h26
